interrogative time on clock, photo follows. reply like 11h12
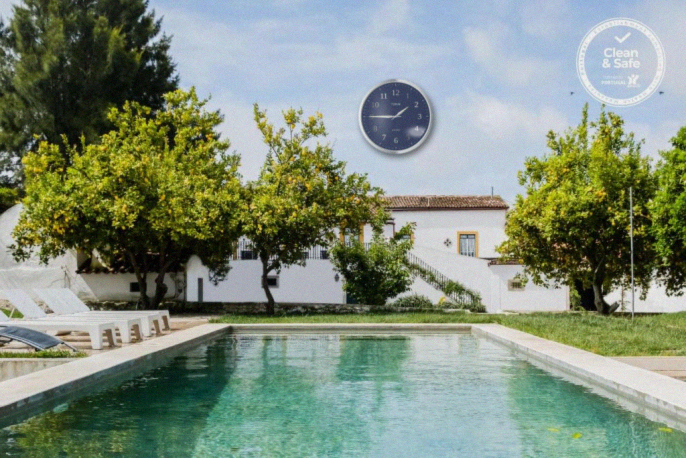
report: 1h45
